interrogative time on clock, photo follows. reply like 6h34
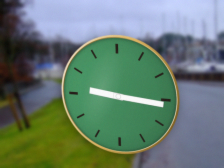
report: 9h16
